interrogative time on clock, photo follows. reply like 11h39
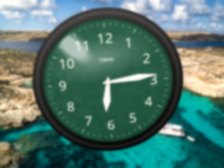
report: 6h14
